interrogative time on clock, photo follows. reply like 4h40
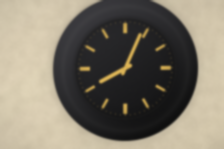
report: 8h04
